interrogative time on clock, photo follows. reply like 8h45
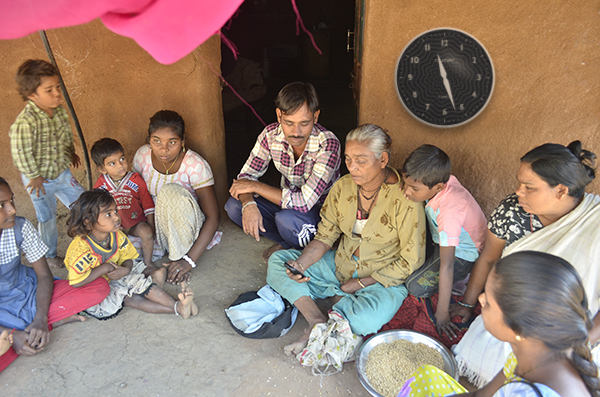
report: 11h27
